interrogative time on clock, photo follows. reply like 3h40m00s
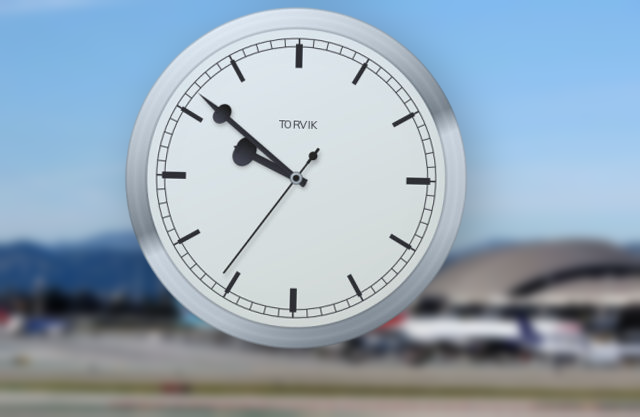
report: 9h51m36s
